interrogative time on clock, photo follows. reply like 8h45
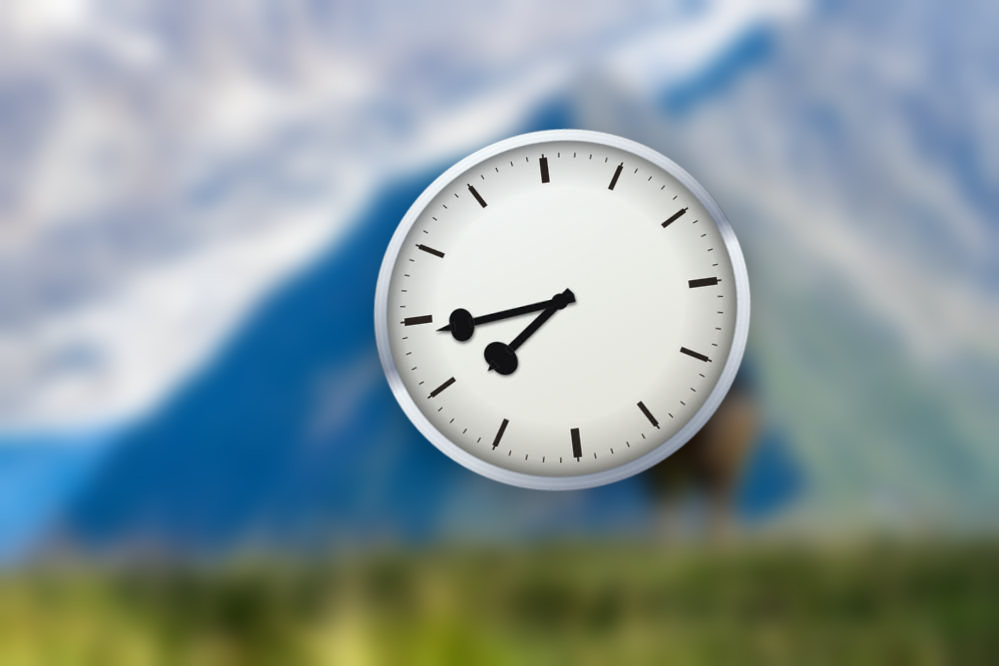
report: 7h44
